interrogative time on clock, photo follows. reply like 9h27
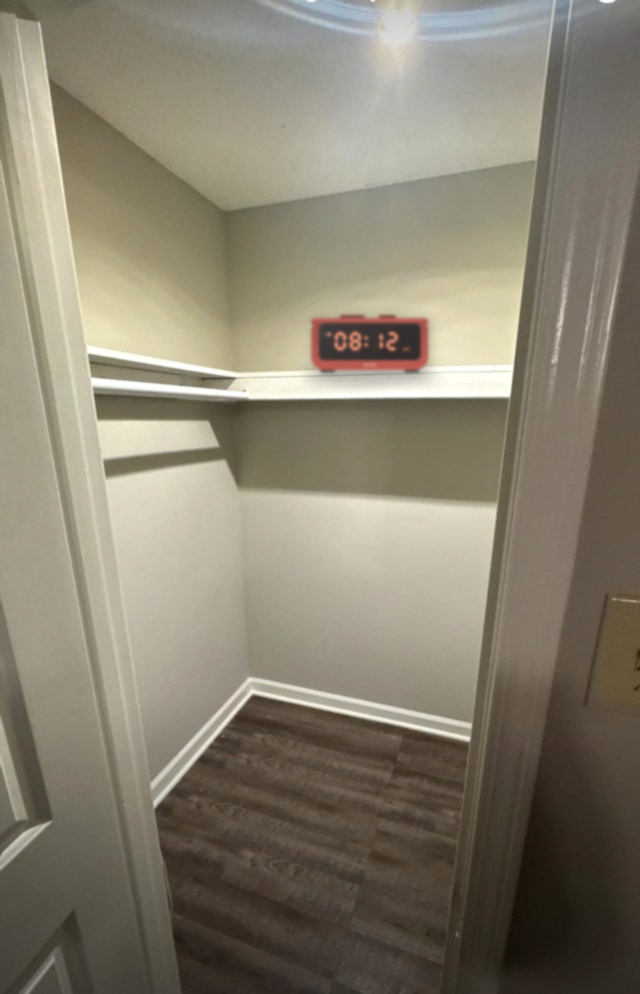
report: 8h12
